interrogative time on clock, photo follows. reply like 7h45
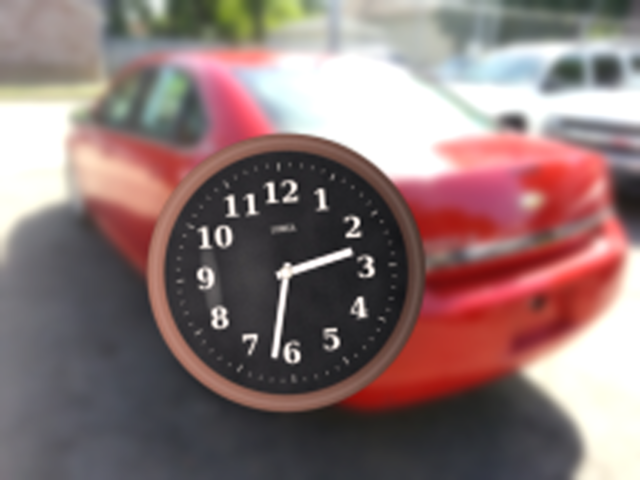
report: 2h32
